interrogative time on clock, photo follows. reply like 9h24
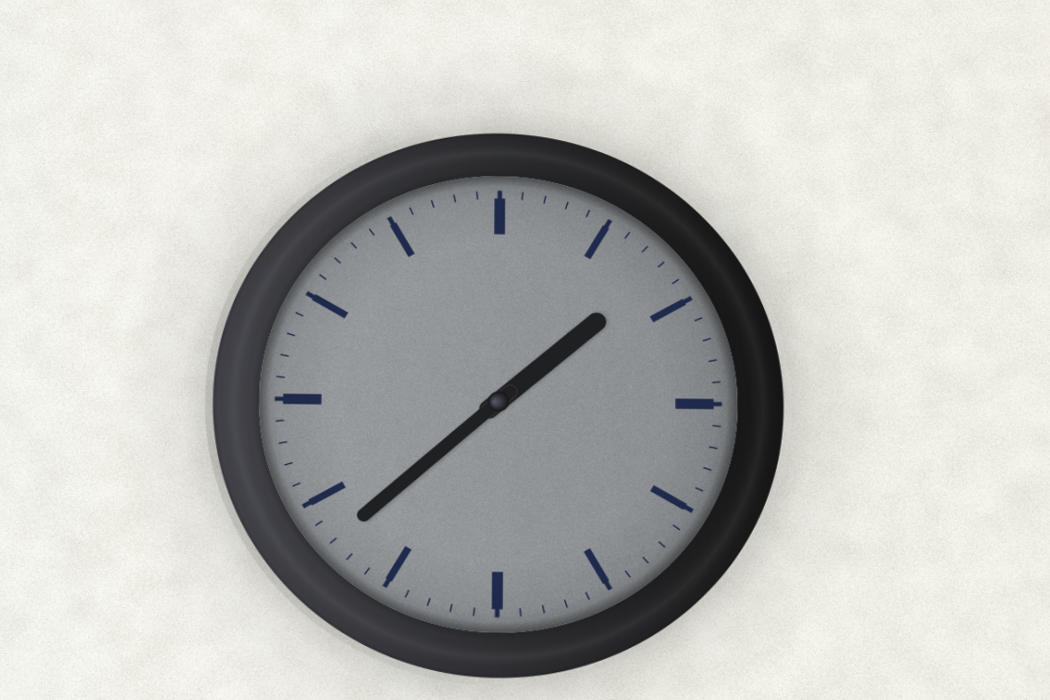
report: 1h38
